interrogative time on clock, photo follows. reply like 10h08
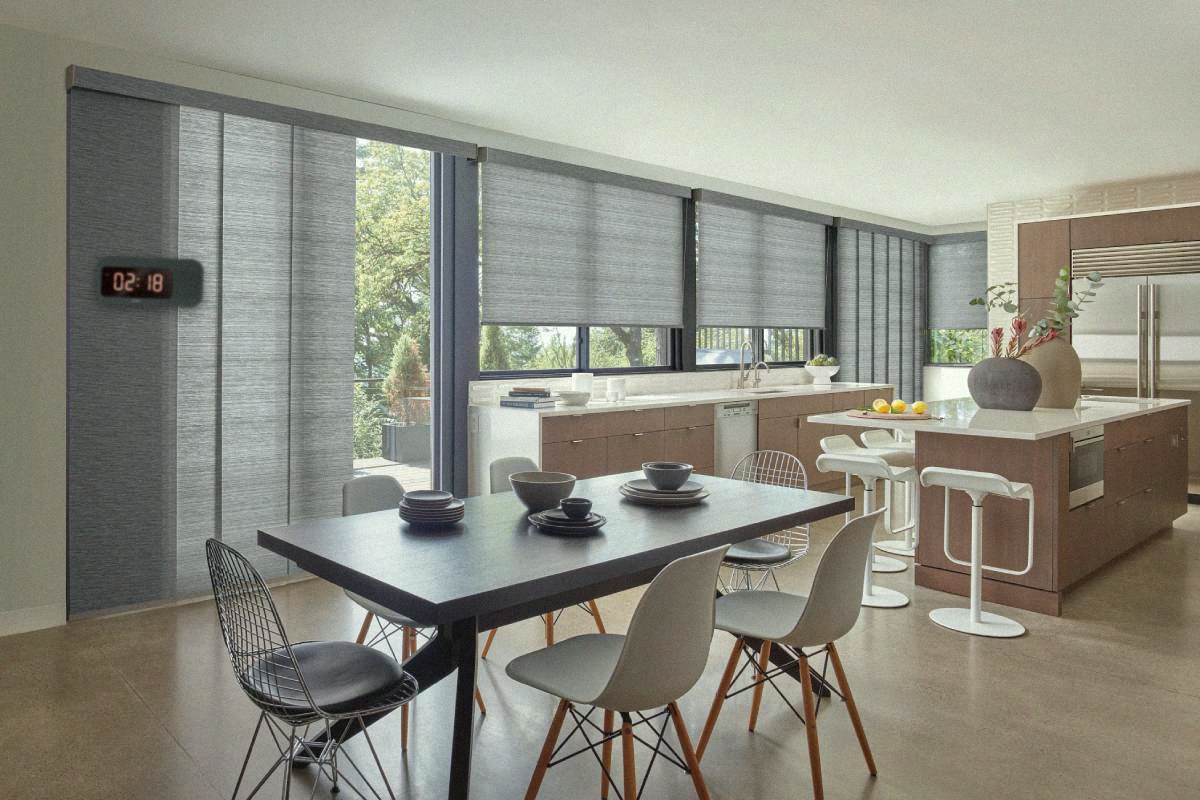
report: 2h18
